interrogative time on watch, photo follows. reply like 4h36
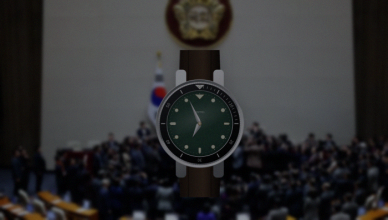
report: 6h56
